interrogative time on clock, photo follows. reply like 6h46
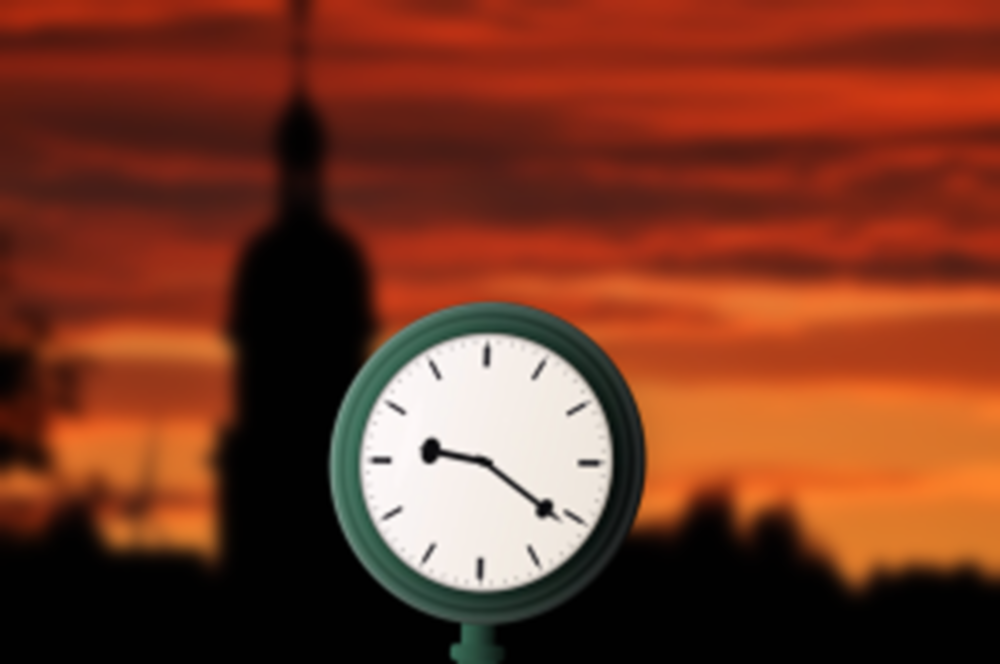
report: 9h21
